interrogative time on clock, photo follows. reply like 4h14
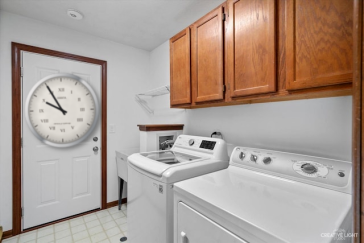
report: 9h55
